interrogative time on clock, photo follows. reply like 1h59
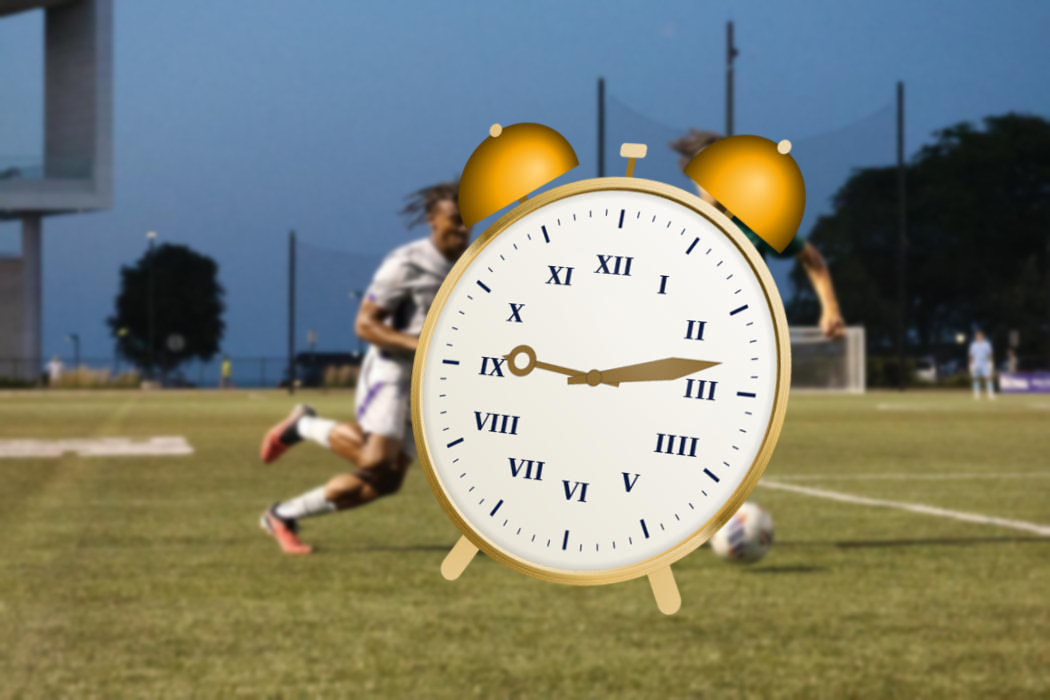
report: 9h13
